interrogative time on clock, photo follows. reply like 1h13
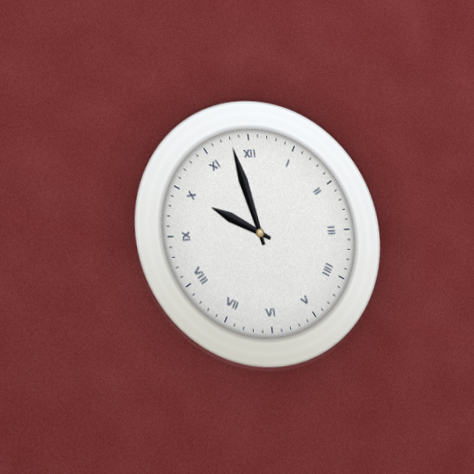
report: 9h58
